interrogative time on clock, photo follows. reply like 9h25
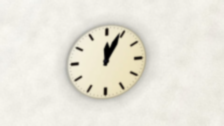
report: 12h04
